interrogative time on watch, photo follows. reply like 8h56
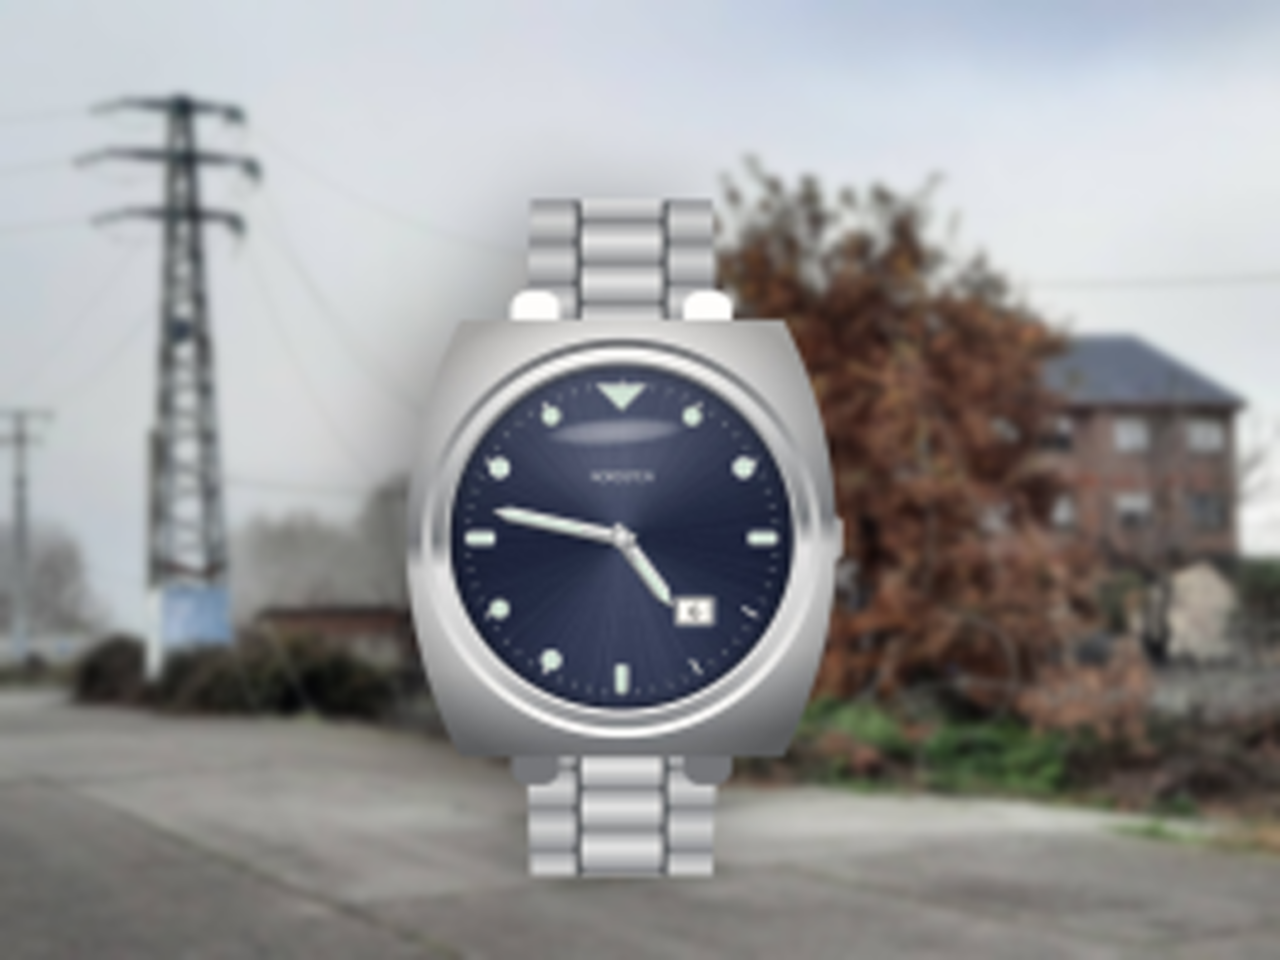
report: 4h47
